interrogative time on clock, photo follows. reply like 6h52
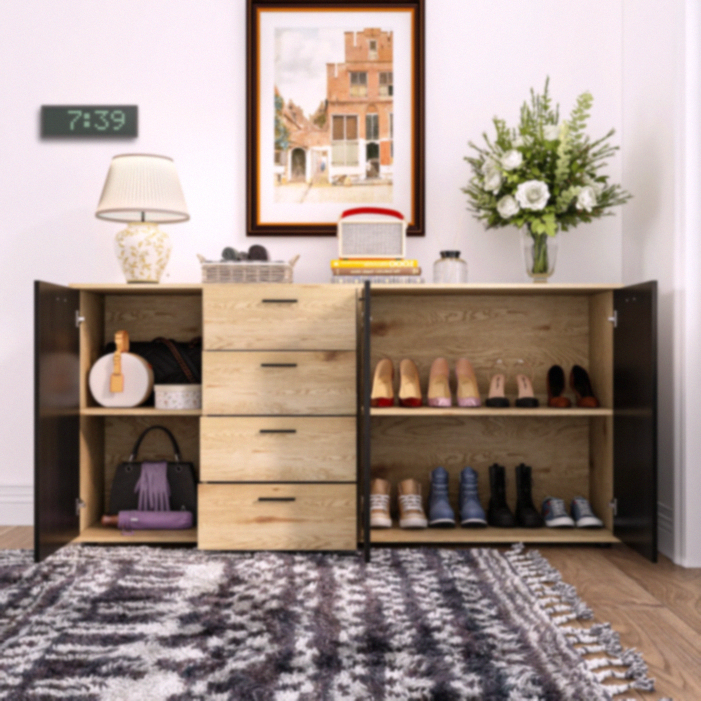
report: 7h39
